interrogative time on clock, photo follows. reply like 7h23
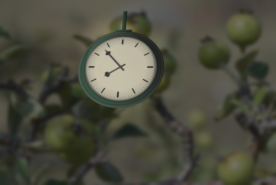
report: 7h53
